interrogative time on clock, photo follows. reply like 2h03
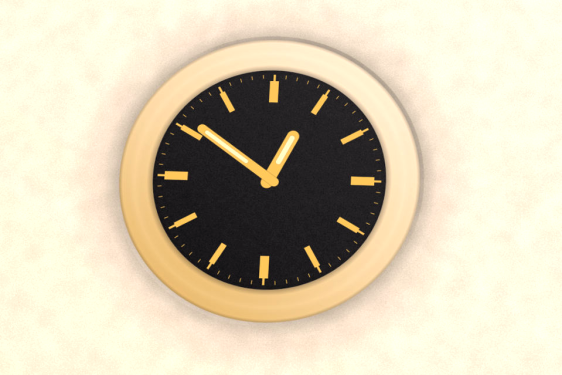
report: 12h51
